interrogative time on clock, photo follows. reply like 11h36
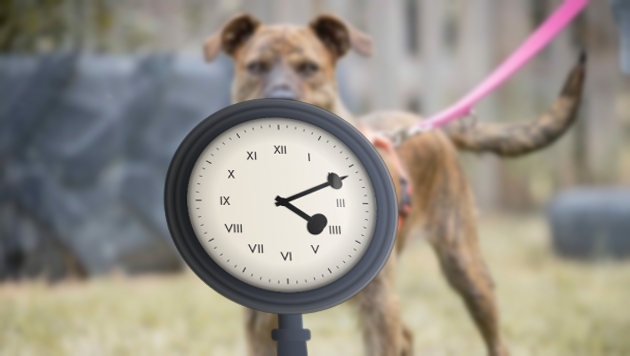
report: 4h11
